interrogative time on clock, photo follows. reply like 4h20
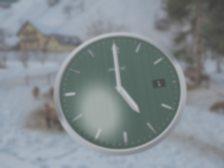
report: 5h00
